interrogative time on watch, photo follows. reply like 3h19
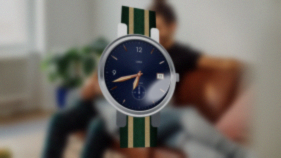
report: 6h42
